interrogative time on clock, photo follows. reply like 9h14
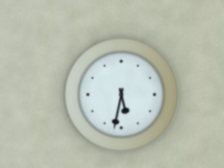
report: 5h32
